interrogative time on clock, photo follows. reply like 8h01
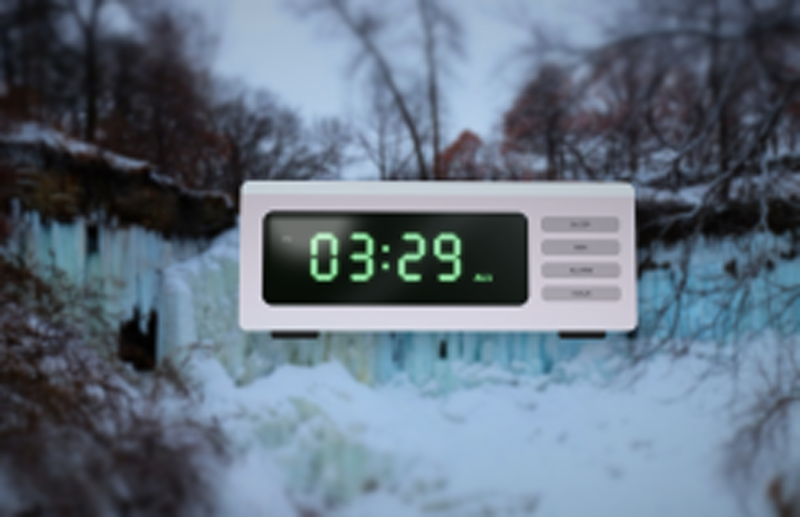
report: 3h29
